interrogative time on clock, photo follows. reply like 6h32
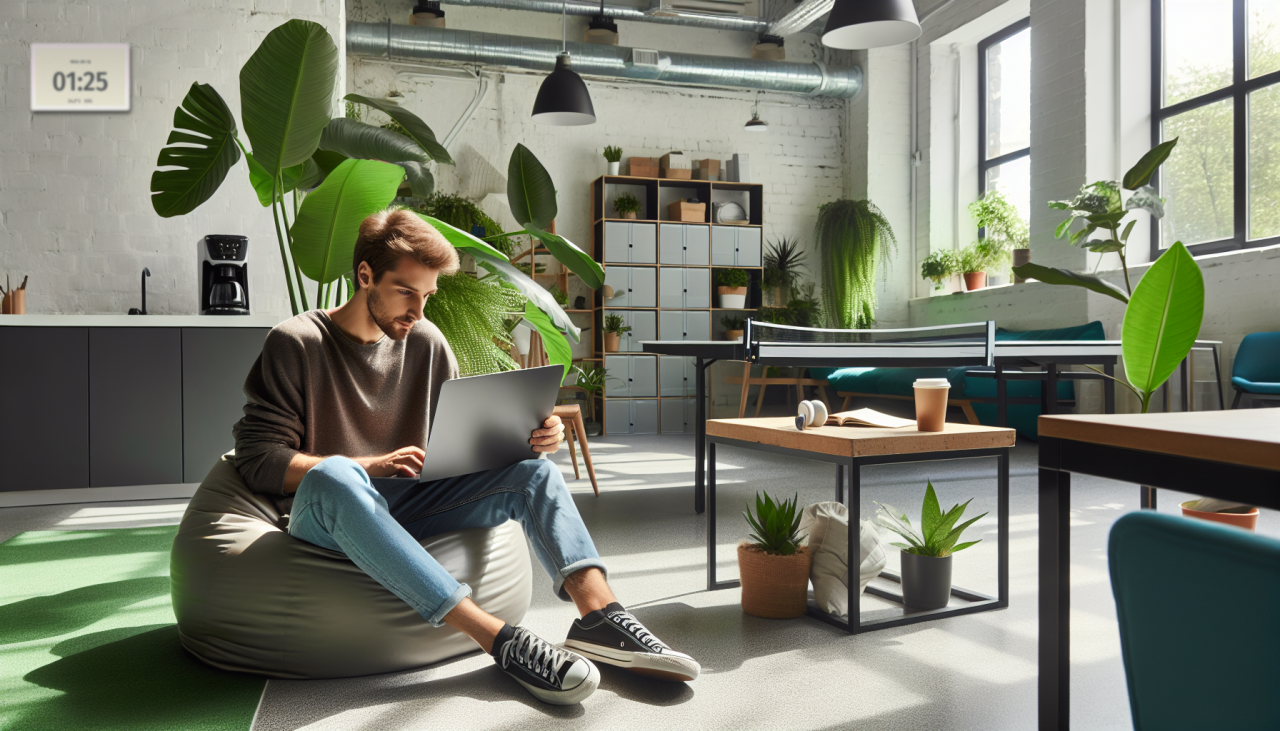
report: 1h25
